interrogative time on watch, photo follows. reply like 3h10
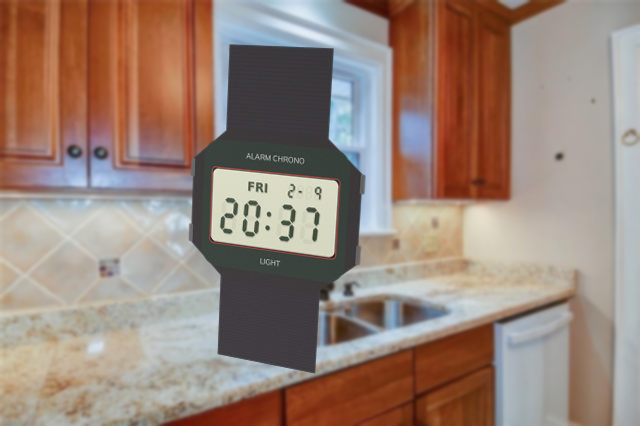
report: 20h37
